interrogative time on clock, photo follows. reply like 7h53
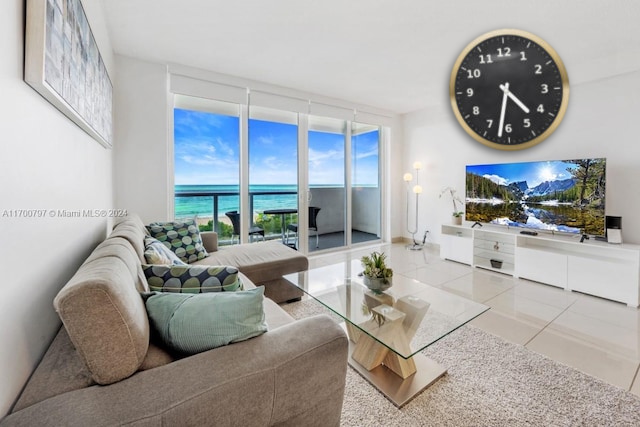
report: 4h32
